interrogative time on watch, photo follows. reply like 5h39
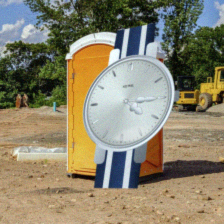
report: 4h15
